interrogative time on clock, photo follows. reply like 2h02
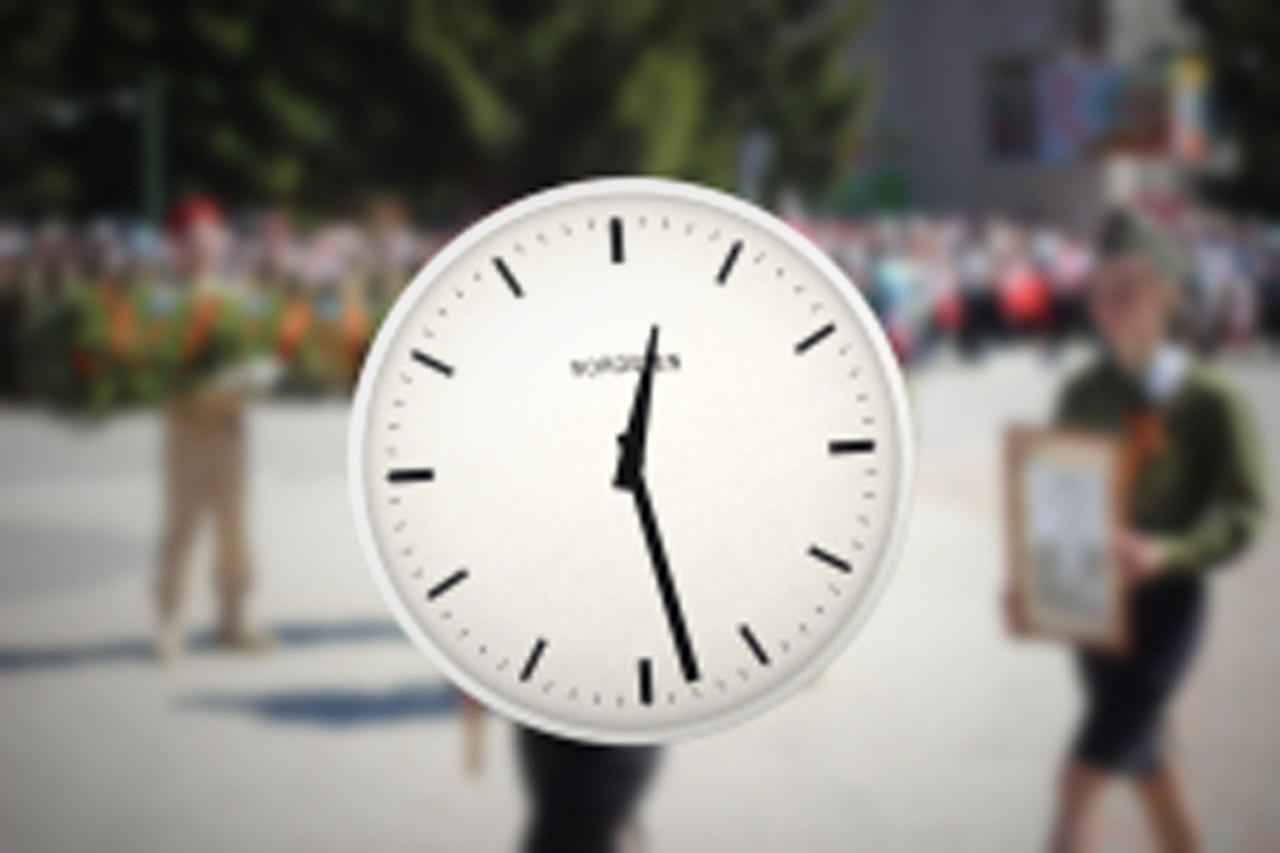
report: 12h28
